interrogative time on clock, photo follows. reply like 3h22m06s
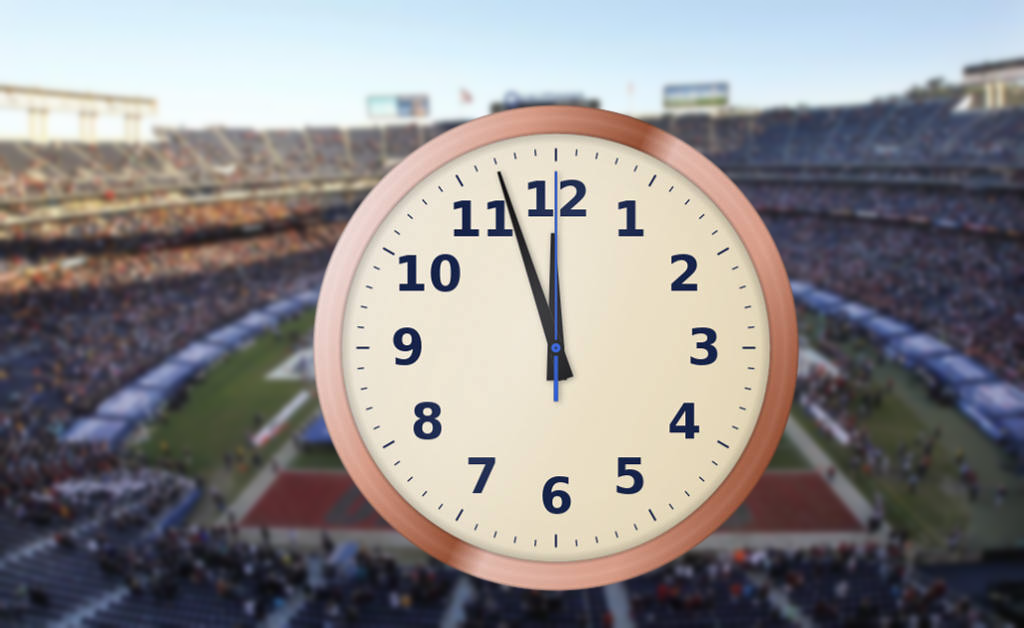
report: 11h57m00s
